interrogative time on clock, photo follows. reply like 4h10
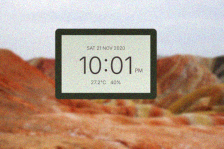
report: 10h01
